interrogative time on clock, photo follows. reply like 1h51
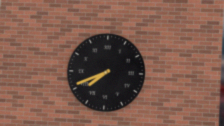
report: 7h41
